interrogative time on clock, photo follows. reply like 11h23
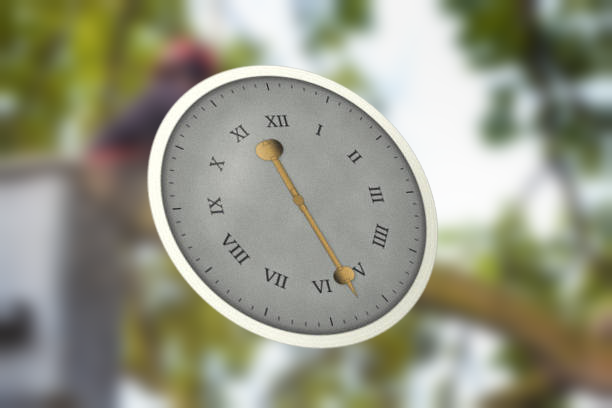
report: 11h27
